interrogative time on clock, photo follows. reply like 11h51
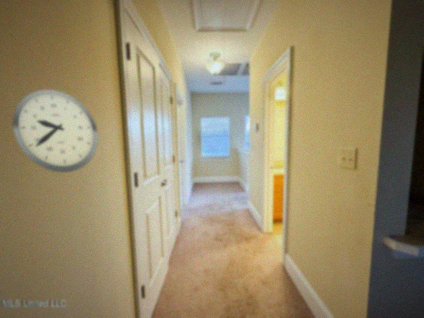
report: 9h39
